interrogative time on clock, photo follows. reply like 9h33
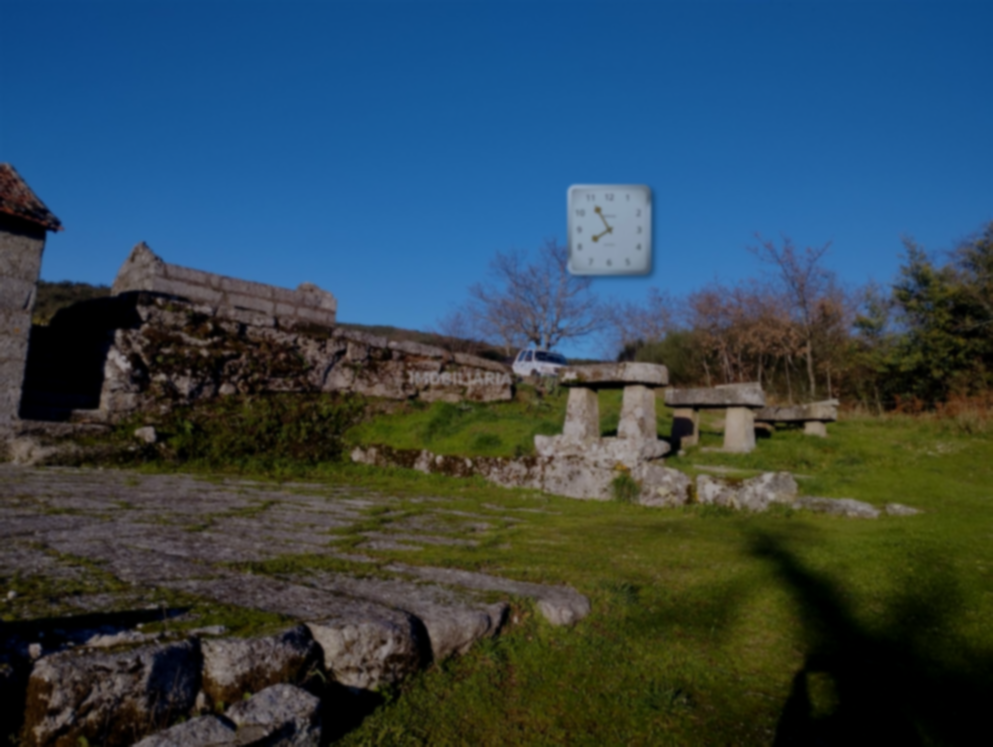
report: 7h55
